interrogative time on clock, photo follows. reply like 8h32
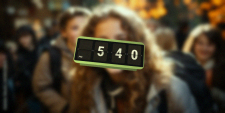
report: 5h40
